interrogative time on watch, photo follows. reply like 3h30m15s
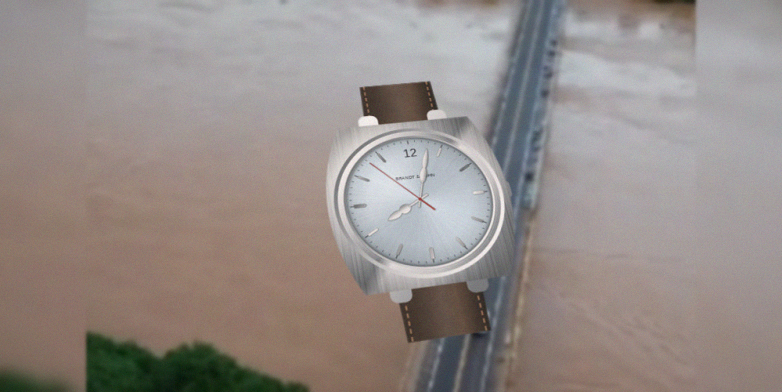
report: 8h02m53s
